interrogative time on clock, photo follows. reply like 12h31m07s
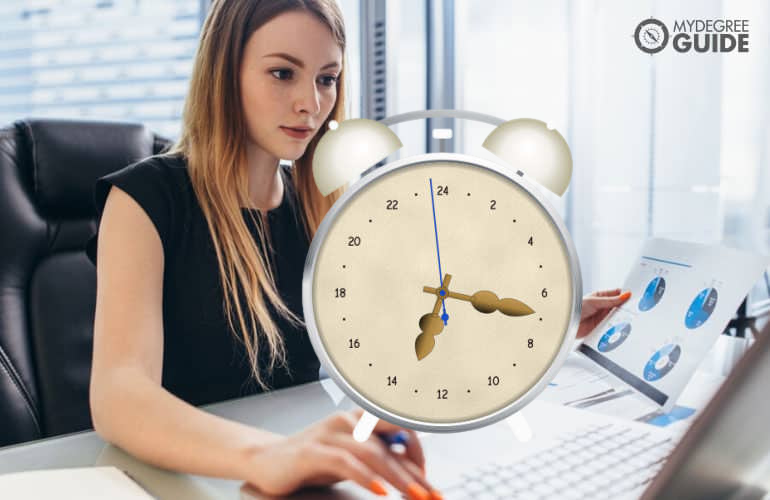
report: 13h16m59s
